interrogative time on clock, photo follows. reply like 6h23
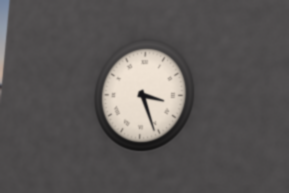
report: 3h26
